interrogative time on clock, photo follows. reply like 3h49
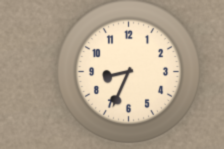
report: 8h34
